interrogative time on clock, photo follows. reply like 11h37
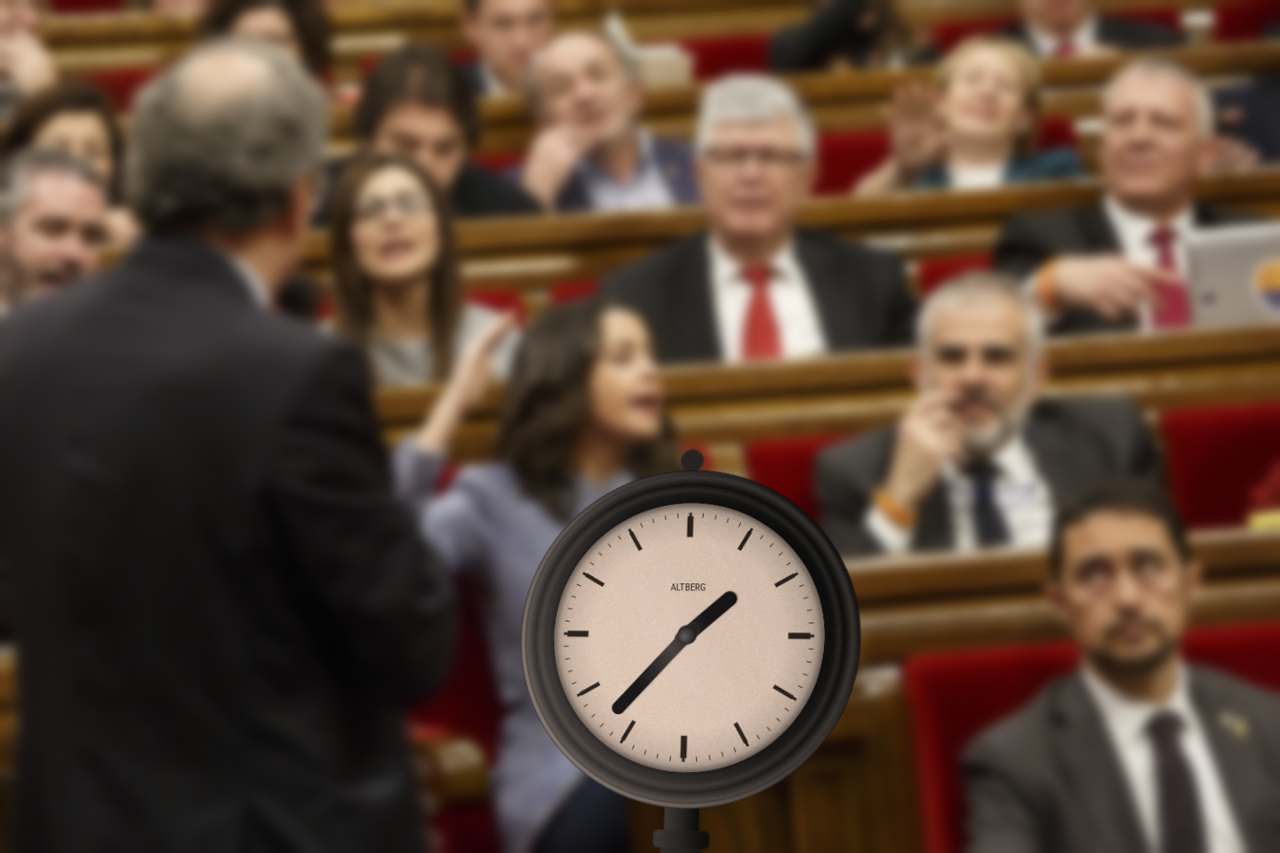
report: 1h37
